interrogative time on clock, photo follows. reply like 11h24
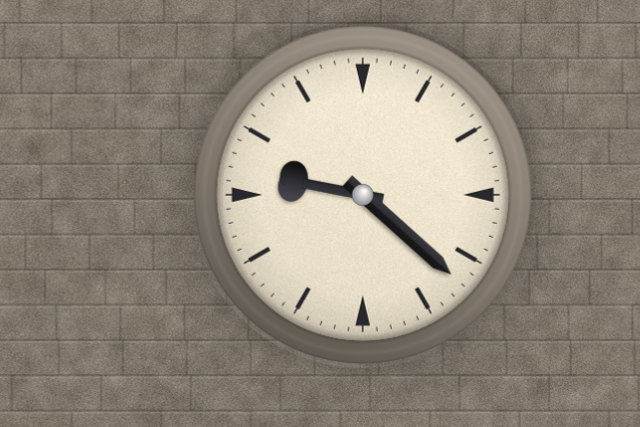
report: 9h22
